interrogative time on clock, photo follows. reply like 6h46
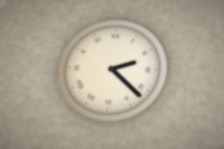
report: 2h22
